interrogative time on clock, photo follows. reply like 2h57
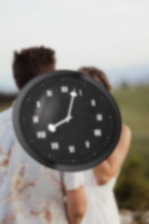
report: 8h03
